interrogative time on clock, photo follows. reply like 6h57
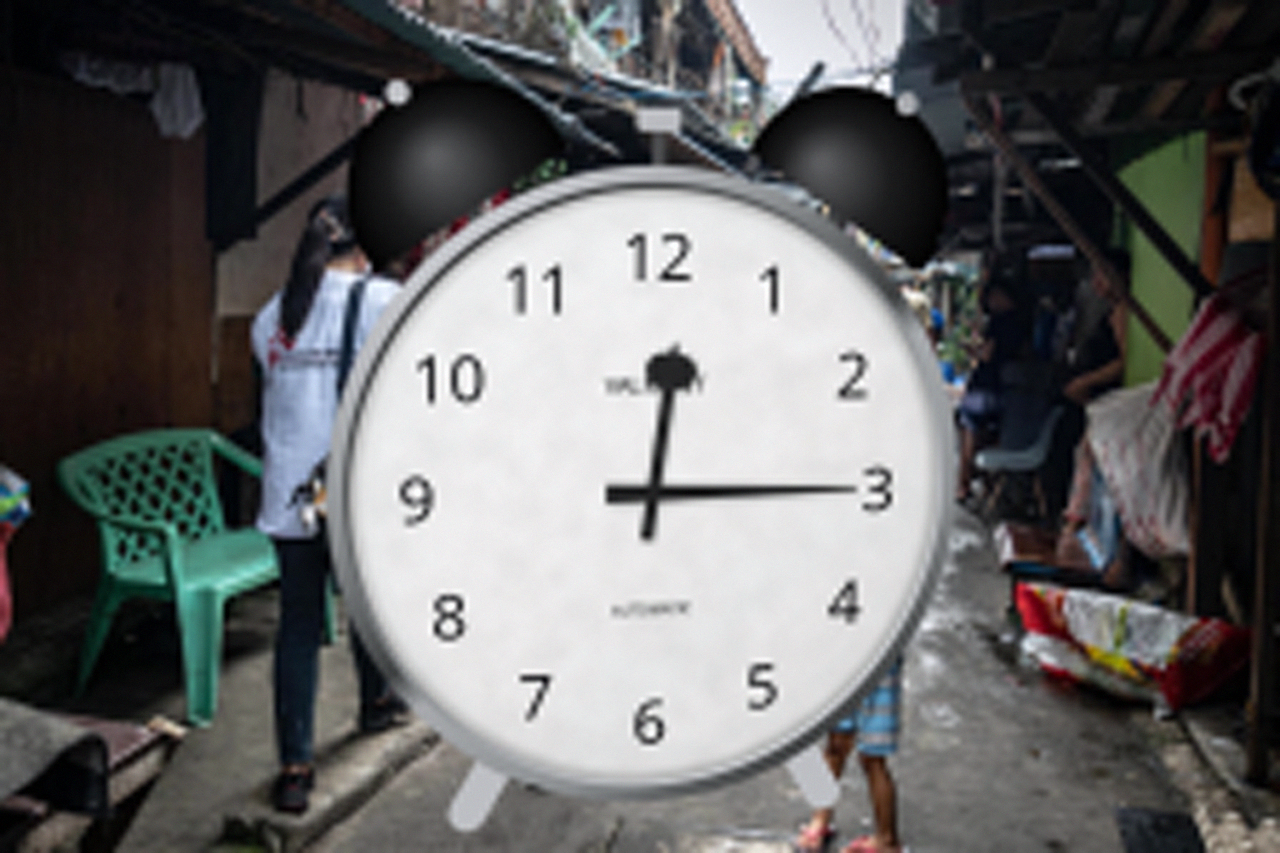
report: 12h15
